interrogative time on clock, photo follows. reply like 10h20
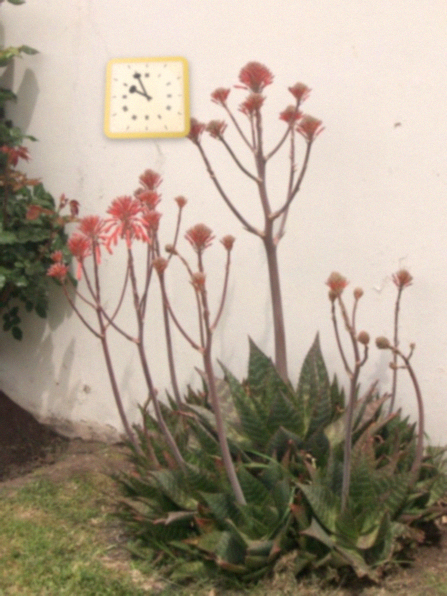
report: 9h56
